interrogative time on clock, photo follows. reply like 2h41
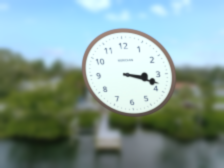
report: 3h18
